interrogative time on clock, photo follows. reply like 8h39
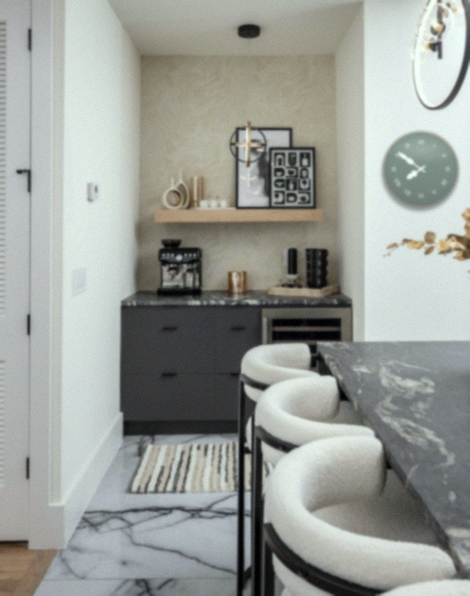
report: 7h51
